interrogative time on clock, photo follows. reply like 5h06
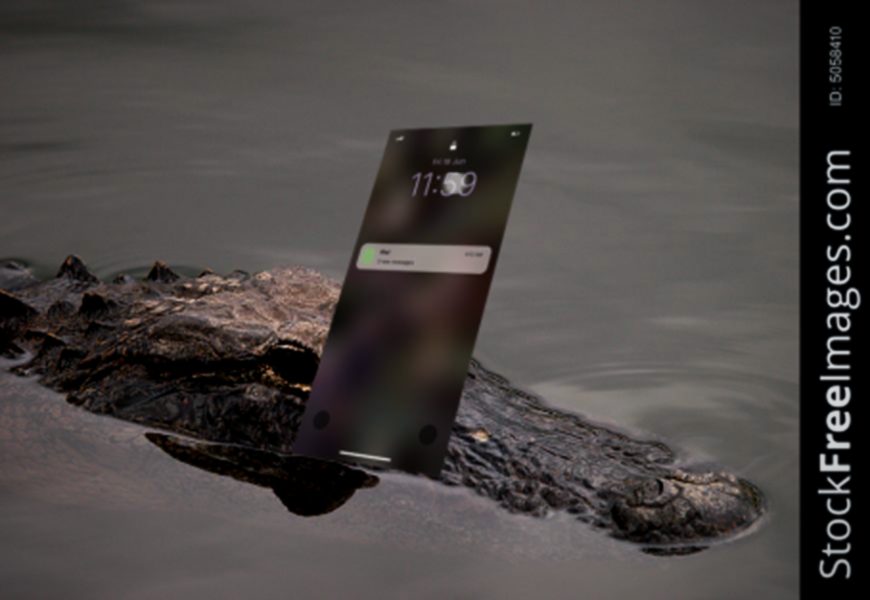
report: 11h59
